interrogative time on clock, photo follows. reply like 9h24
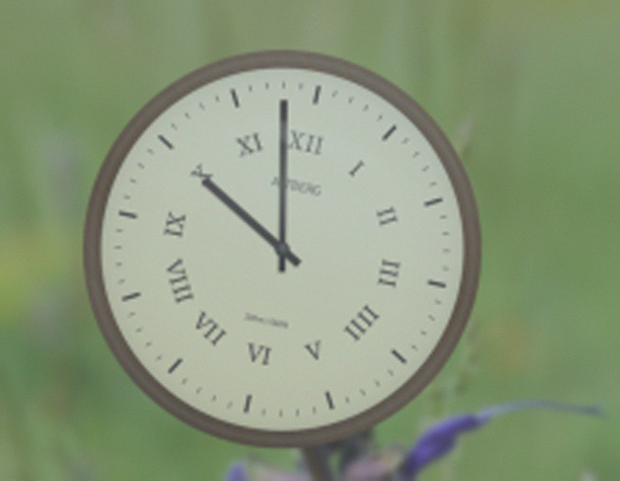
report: 9h58
